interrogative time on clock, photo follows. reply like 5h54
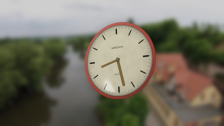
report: 8h28
